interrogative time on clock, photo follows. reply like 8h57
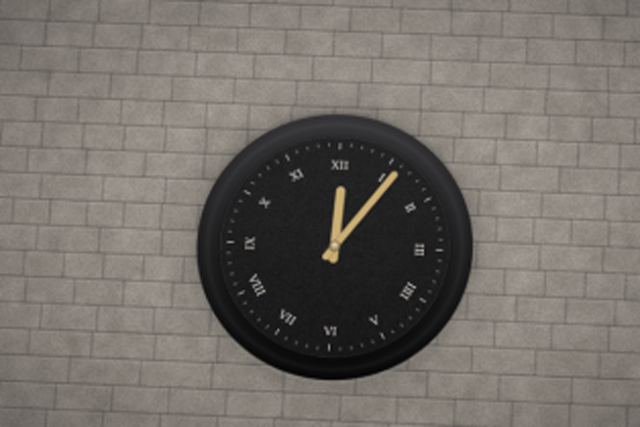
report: 12h06
